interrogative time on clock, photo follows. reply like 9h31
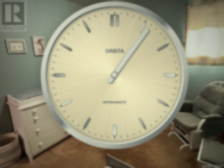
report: 1h06
